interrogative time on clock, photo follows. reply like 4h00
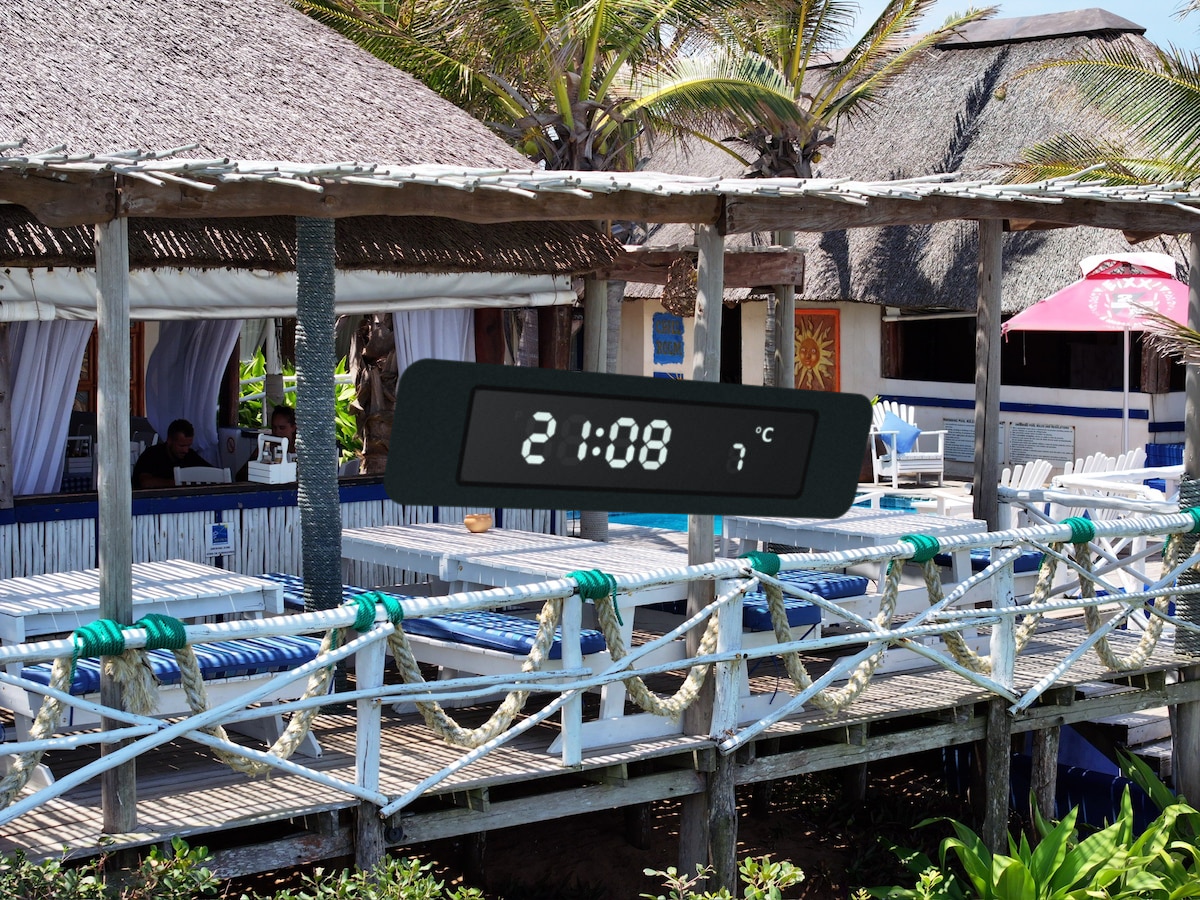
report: 21h08
